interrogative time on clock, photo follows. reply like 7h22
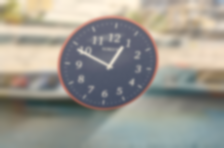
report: 12h49
